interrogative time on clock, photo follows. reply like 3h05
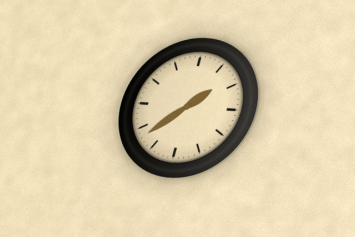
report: 1h38
